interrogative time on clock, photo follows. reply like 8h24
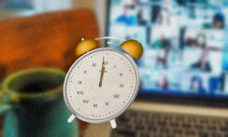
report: 11h59
